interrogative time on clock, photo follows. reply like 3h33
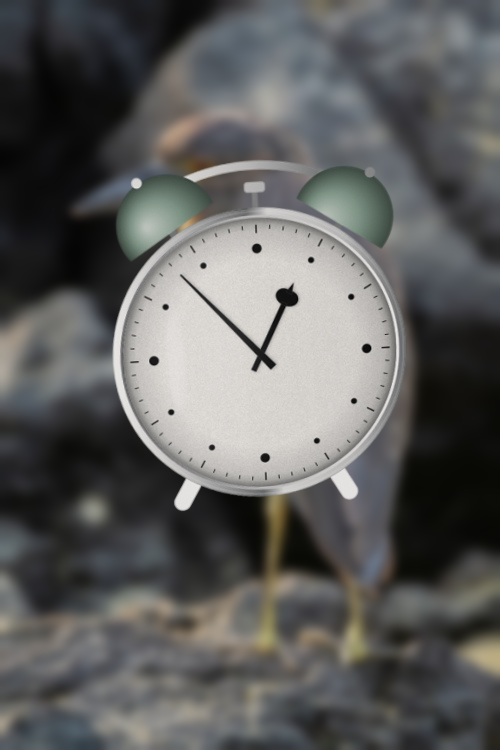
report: 12h53
